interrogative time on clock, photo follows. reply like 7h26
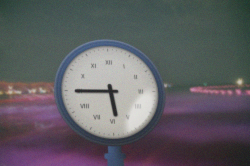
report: 5h45
